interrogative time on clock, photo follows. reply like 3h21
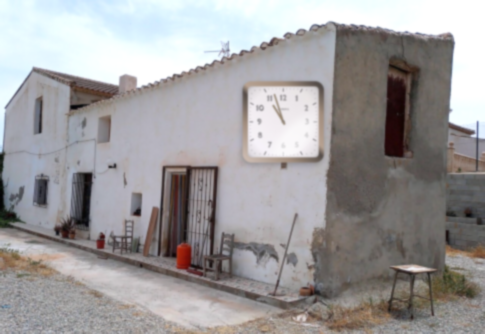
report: 10h57
